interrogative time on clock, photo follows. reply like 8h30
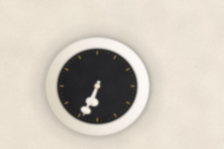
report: 6h34
